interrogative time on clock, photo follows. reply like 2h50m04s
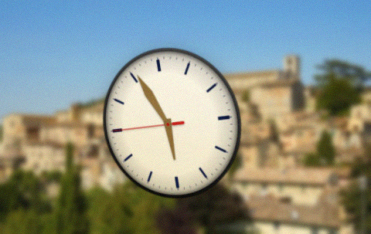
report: 5h55m45s
